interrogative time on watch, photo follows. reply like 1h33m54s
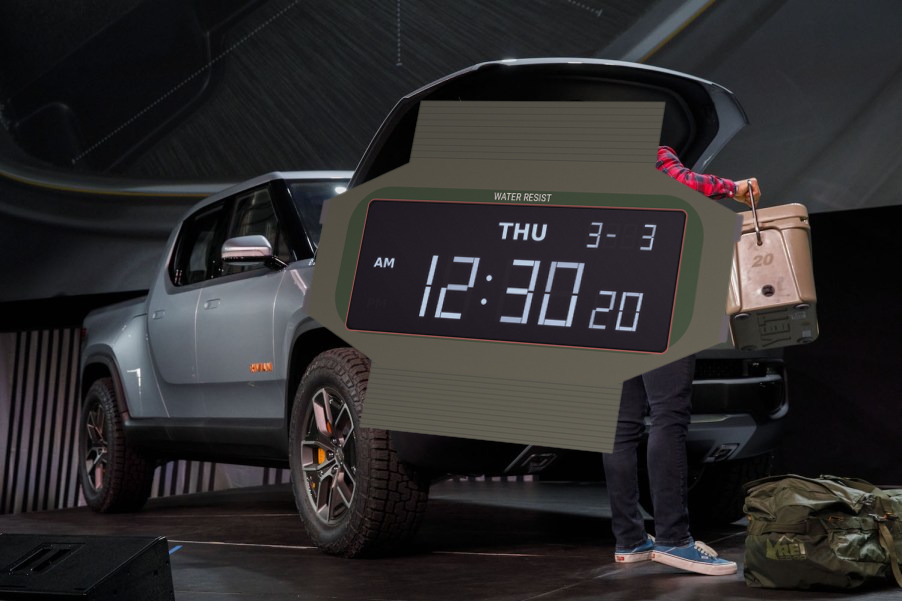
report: 12h30m20s
